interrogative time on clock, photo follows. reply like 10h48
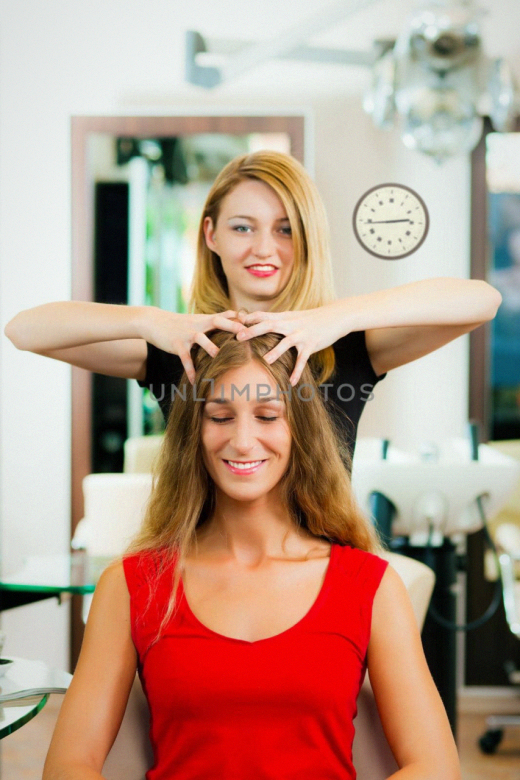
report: 2h44
